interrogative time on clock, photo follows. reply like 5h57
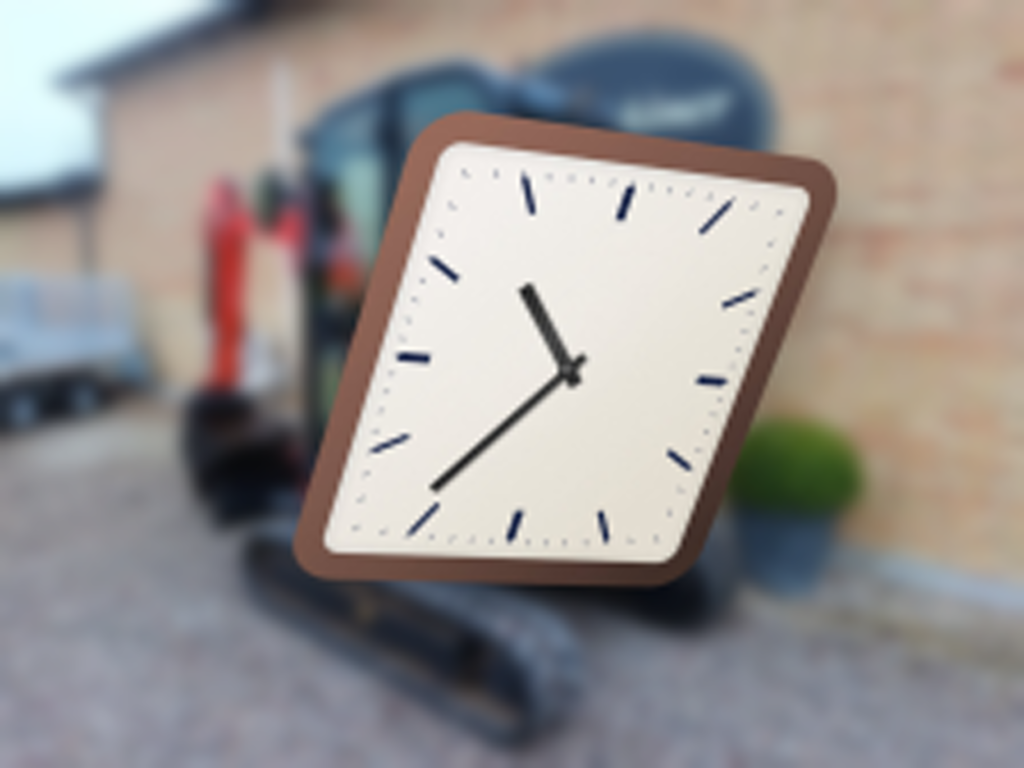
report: 10h36
